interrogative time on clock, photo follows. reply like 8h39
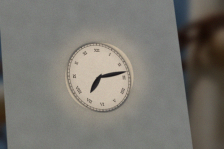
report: 7h13
